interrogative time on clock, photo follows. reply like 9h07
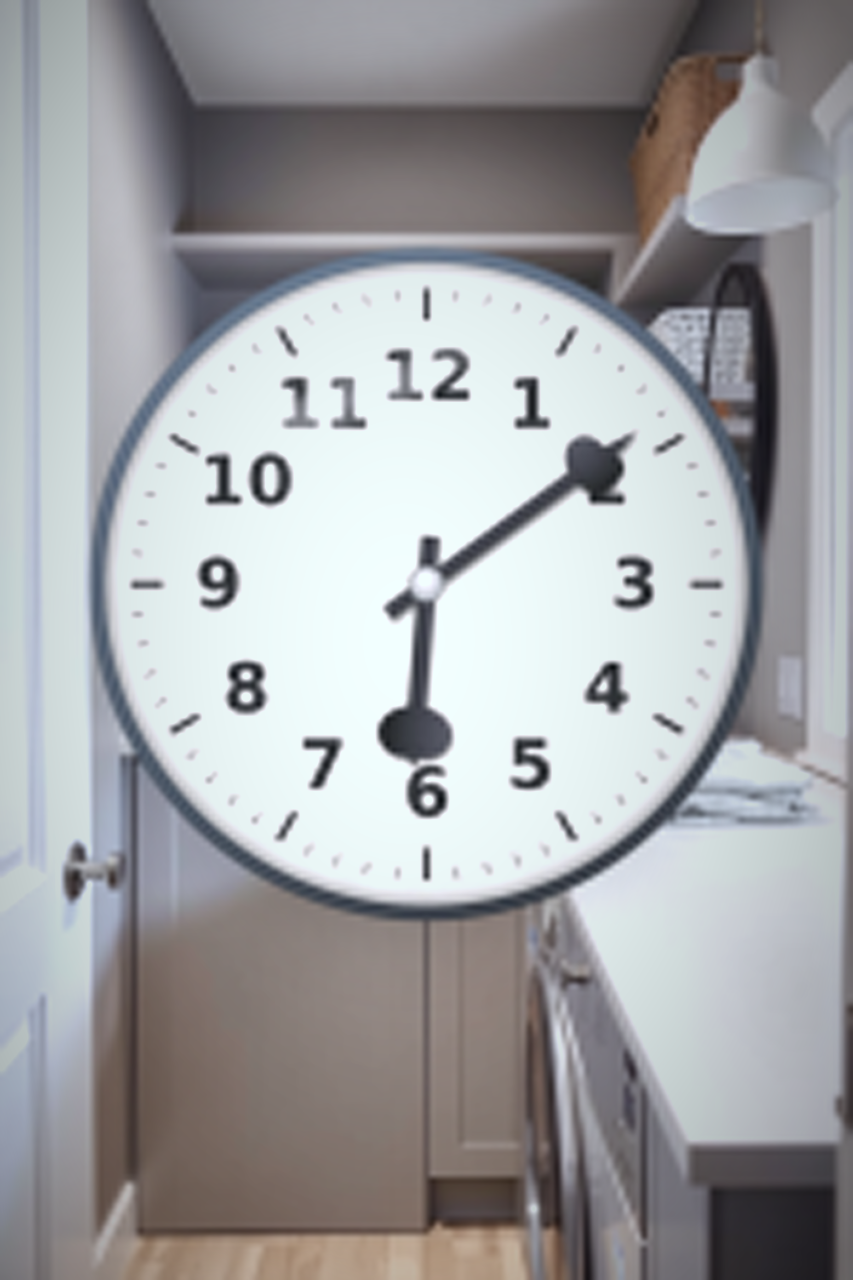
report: 6h09
